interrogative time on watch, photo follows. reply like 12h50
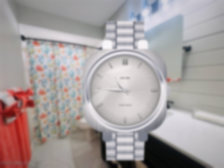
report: 10h46
